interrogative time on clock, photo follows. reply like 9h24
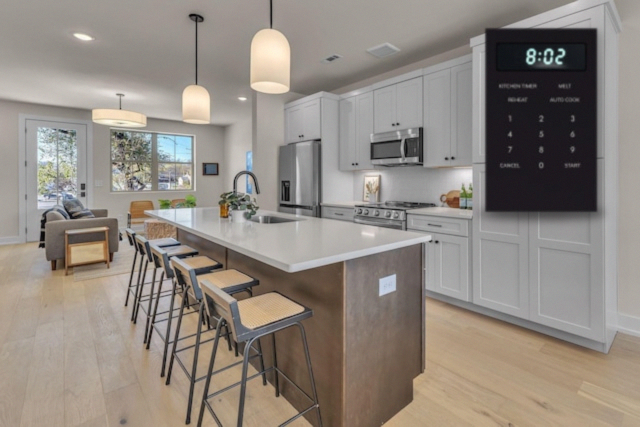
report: 8h02
